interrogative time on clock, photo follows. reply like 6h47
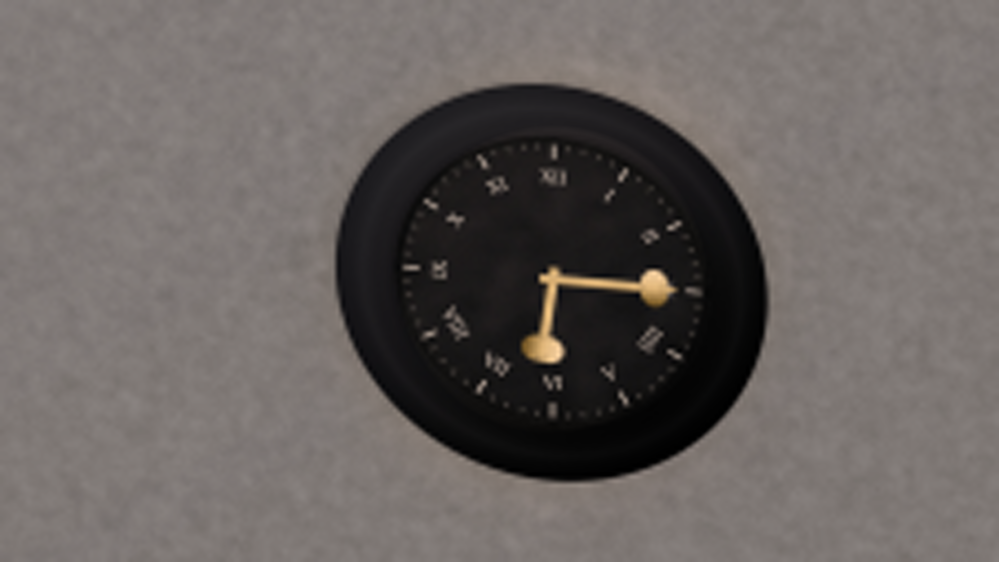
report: 6h15
